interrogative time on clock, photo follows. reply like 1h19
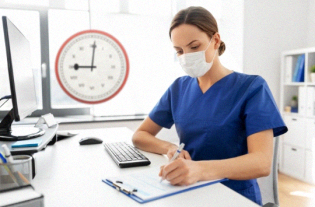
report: 9h01
